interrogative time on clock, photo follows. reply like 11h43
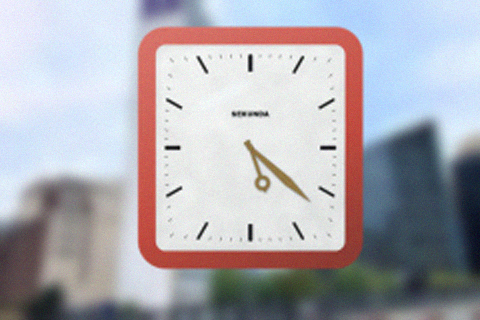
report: 5h22
